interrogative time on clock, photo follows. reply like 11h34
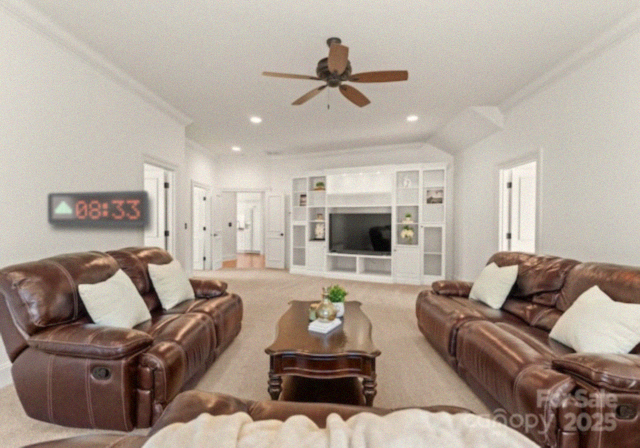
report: 8h33
